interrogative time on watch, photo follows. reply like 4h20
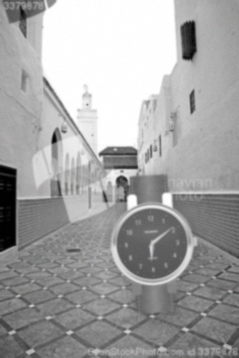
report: 6h09
